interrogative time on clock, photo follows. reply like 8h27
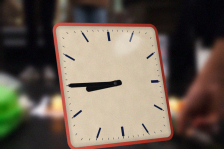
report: 8h45
